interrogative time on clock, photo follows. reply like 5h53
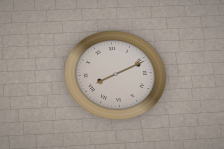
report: 8h11
